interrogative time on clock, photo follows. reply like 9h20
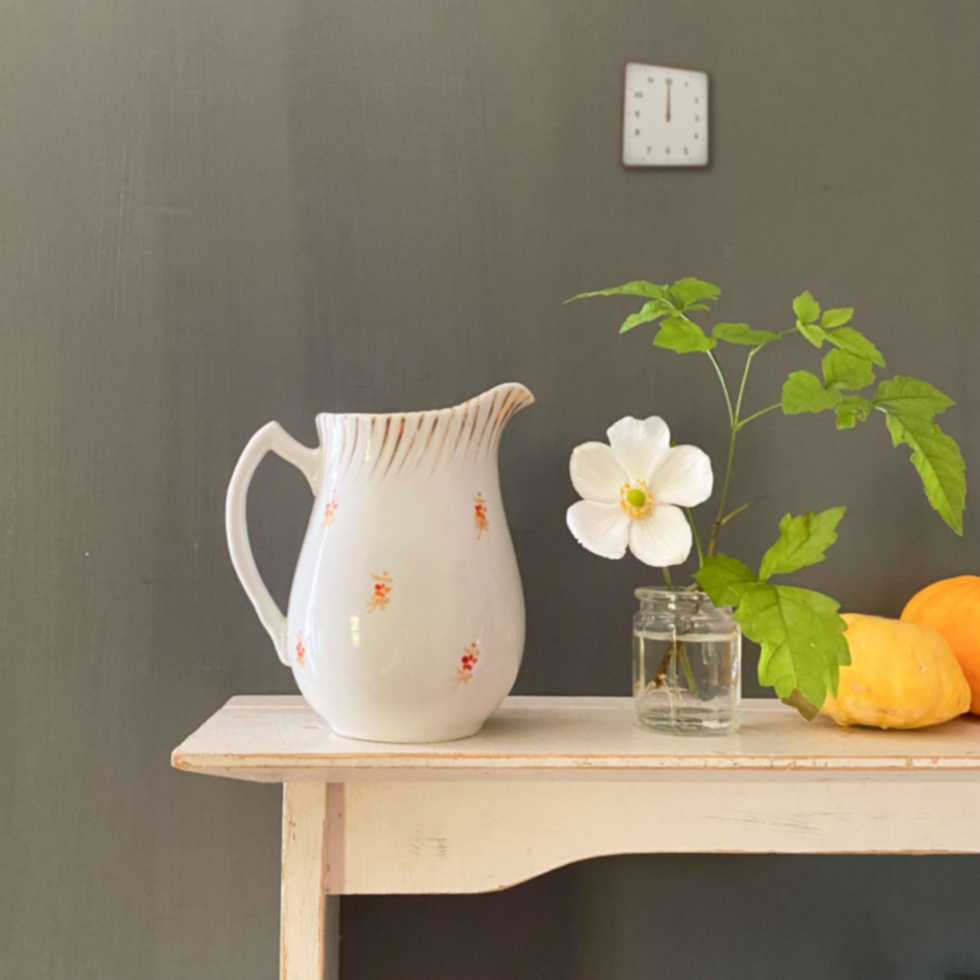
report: 12h00
